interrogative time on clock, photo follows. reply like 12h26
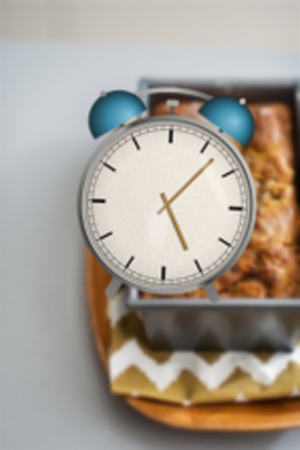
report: 5h07
